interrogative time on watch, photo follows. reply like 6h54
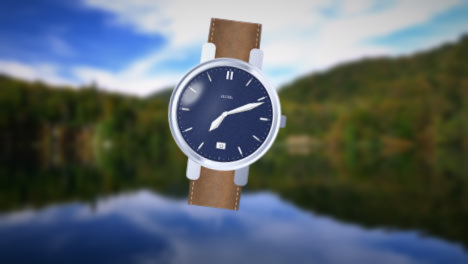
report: 7h11
